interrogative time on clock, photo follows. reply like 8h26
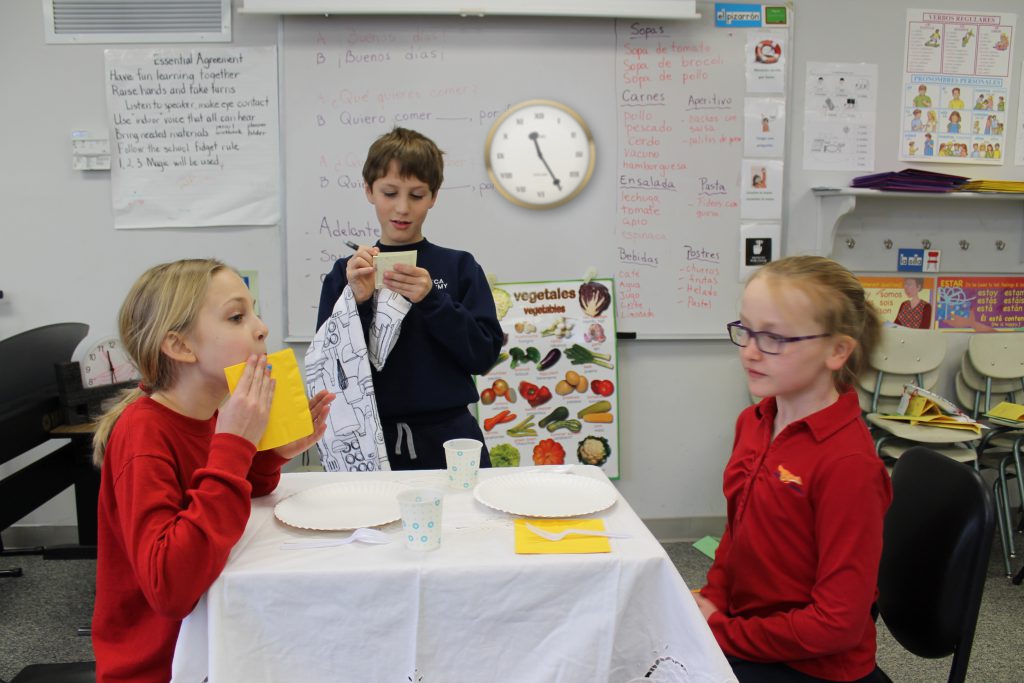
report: 11h25
